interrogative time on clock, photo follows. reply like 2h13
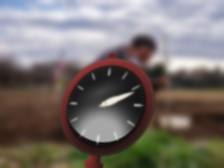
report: 2h11
